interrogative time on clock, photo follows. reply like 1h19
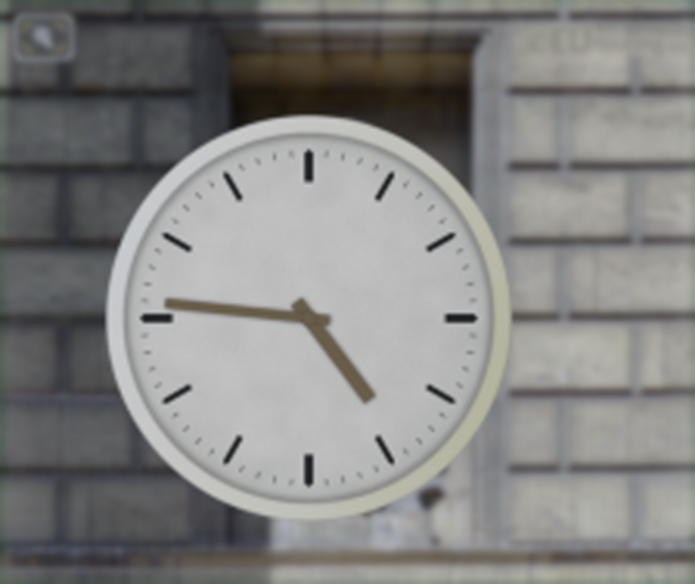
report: 4h46
